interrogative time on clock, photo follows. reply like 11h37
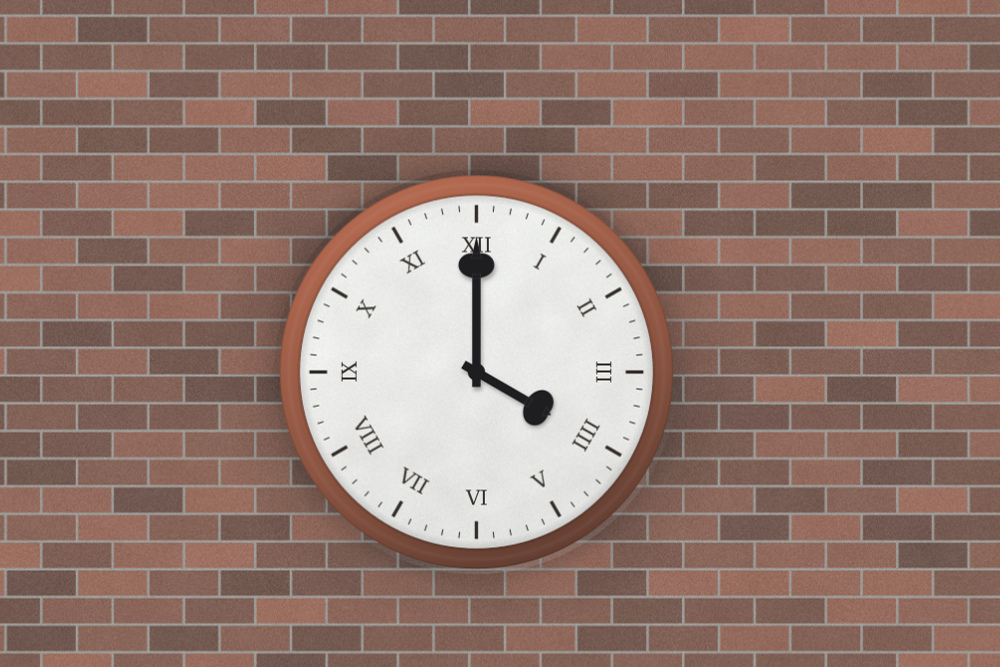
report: 4h00
